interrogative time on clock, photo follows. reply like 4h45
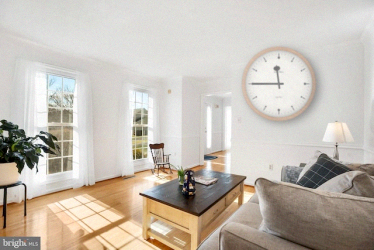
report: 11h45
